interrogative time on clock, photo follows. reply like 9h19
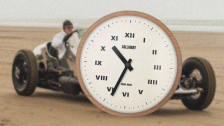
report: 10h34
